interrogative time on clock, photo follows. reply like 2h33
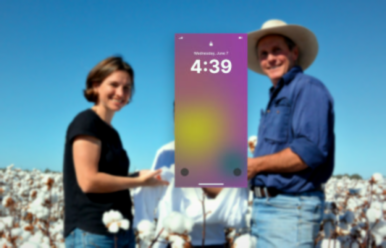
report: 4h39
